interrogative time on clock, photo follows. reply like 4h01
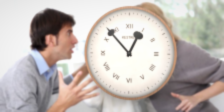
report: 12h53
